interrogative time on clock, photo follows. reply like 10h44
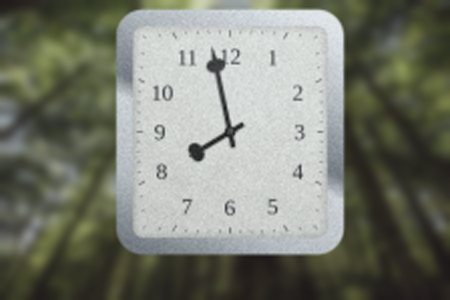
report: 7h58
